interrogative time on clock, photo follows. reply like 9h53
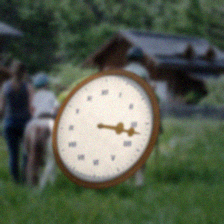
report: 3h17
